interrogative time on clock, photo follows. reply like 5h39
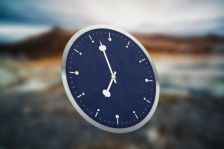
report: 6h57
